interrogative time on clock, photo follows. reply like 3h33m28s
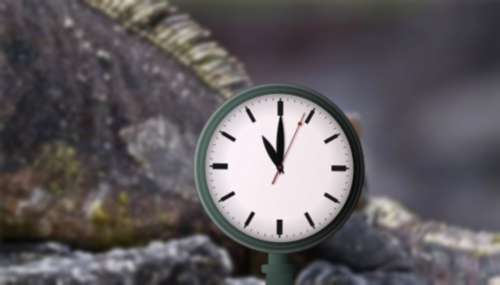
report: 11h00m04s
